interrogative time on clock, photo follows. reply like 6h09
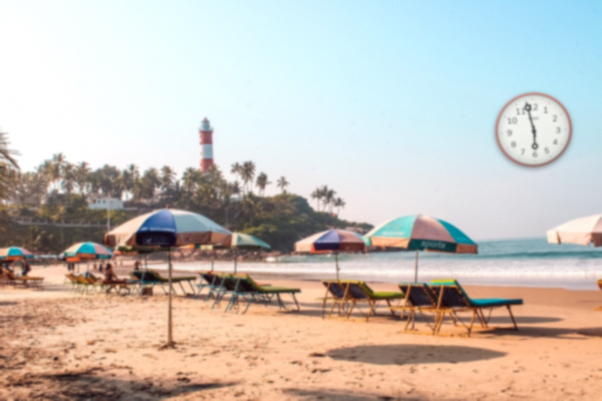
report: 5h58
